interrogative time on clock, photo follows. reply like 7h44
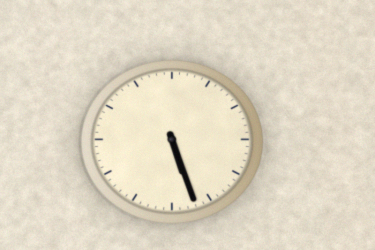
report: 5h27
